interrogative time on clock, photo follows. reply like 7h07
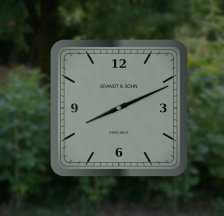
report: 8h11
